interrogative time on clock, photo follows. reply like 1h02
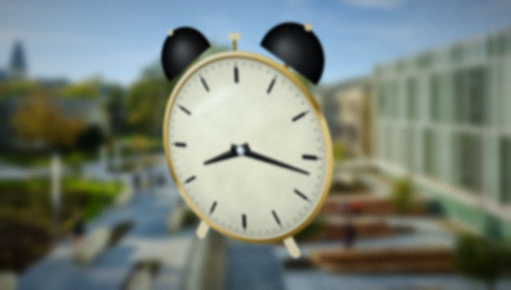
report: 8h17
